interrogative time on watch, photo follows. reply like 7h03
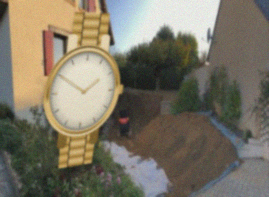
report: 1h50
